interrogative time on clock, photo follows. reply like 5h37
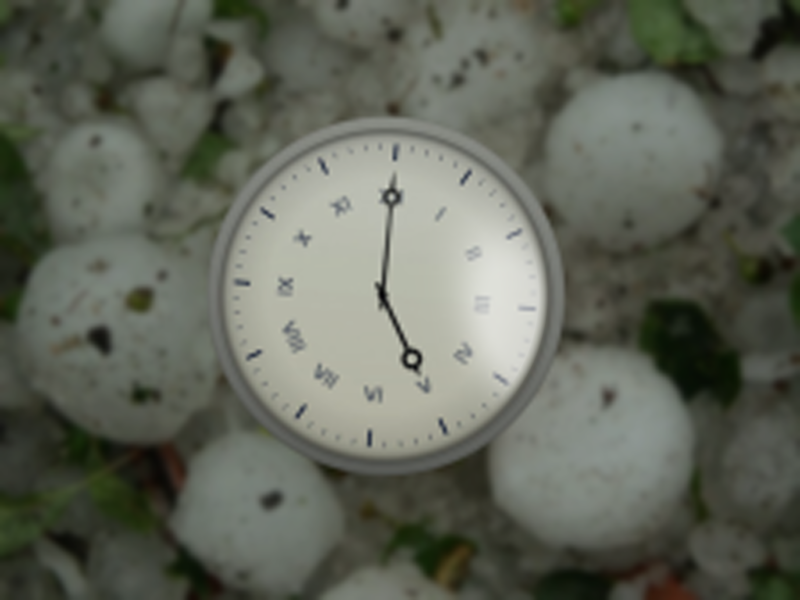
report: 5h00
